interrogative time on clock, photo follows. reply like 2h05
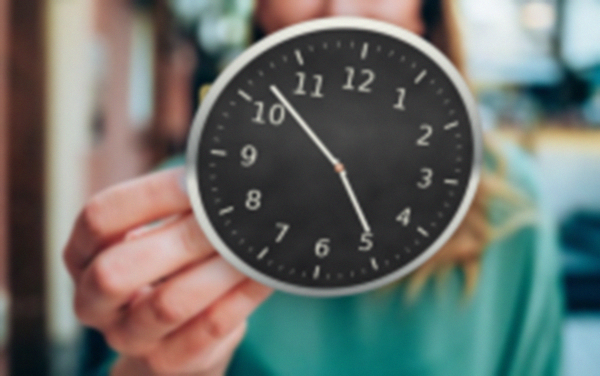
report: 4h52
